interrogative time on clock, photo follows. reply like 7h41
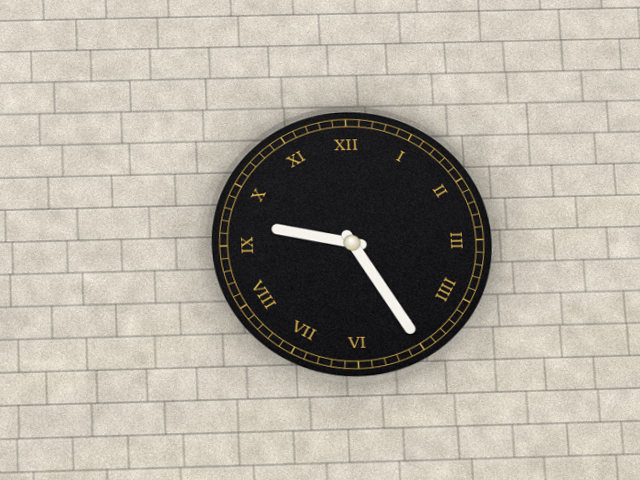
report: 9h25
